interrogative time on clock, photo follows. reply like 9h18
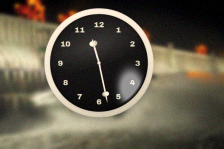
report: 11h28
